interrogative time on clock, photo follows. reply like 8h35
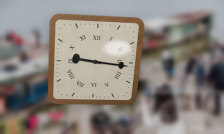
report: 9h16
